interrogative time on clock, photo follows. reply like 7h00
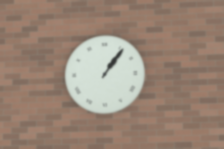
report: 1h06
